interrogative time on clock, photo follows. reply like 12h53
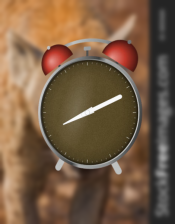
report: 8h11
